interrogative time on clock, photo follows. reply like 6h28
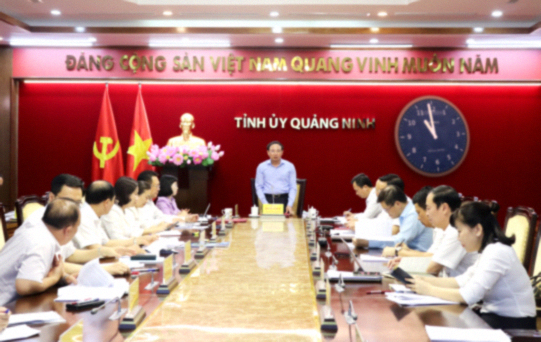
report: 10h59
